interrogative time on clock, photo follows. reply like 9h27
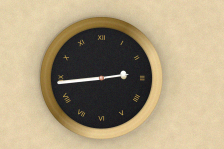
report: 2h44
